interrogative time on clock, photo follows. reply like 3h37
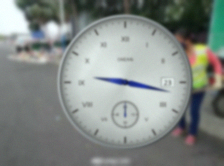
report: 9h17
